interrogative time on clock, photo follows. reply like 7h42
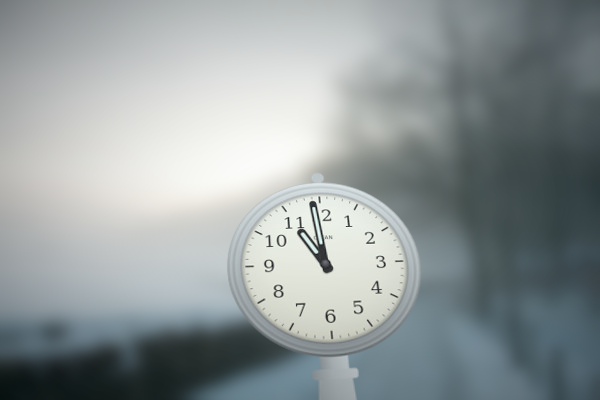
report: 10h59
